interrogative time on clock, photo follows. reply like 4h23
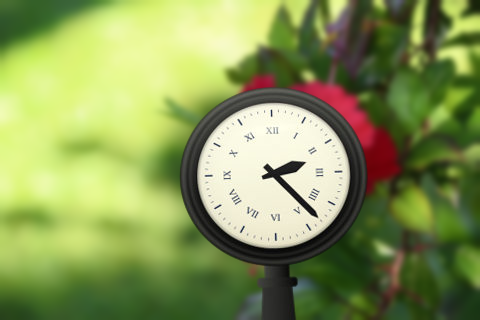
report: 2h23
